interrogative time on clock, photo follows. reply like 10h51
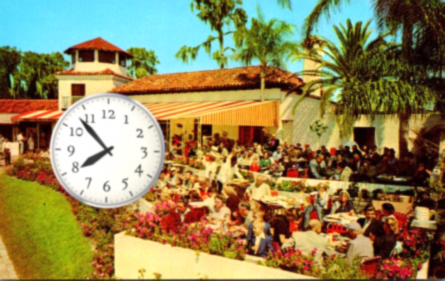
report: 7h53
